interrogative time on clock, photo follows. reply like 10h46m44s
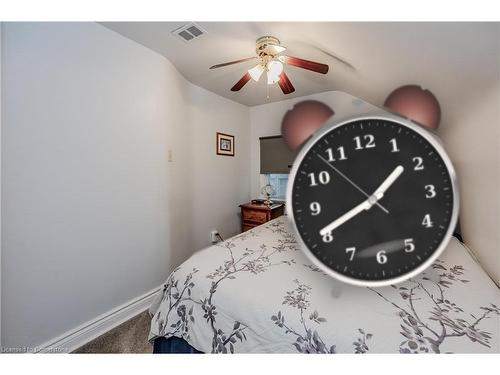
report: 1h40m53s
